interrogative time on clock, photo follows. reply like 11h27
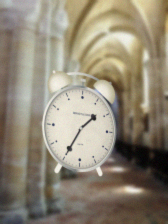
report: 1h35
